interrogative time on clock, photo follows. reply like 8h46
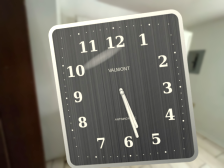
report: 5h28
